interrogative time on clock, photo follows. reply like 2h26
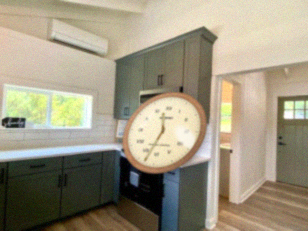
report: 11h33
